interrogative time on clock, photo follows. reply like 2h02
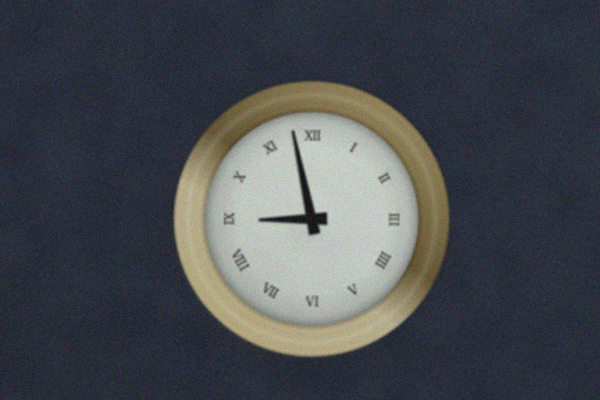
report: 8h58
